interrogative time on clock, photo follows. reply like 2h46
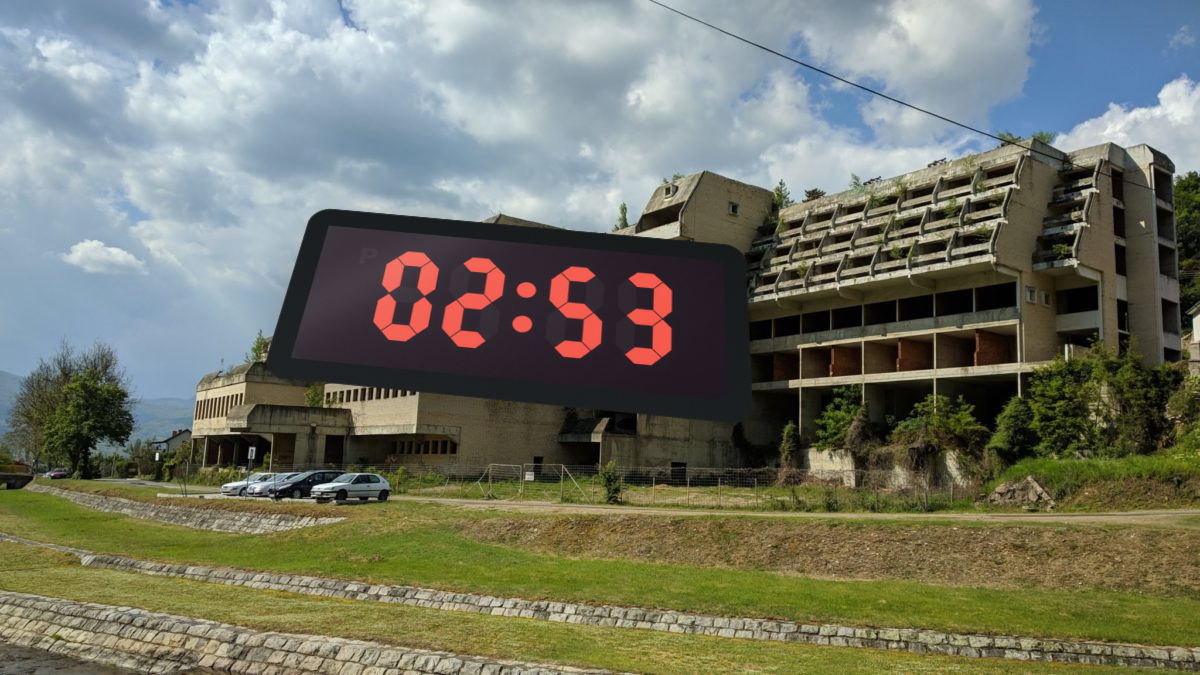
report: 2h53
